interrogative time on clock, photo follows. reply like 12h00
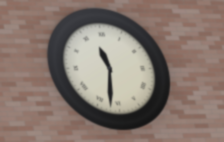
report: 11h32
